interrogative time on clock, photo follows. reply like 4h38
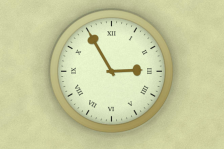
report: 2h55
